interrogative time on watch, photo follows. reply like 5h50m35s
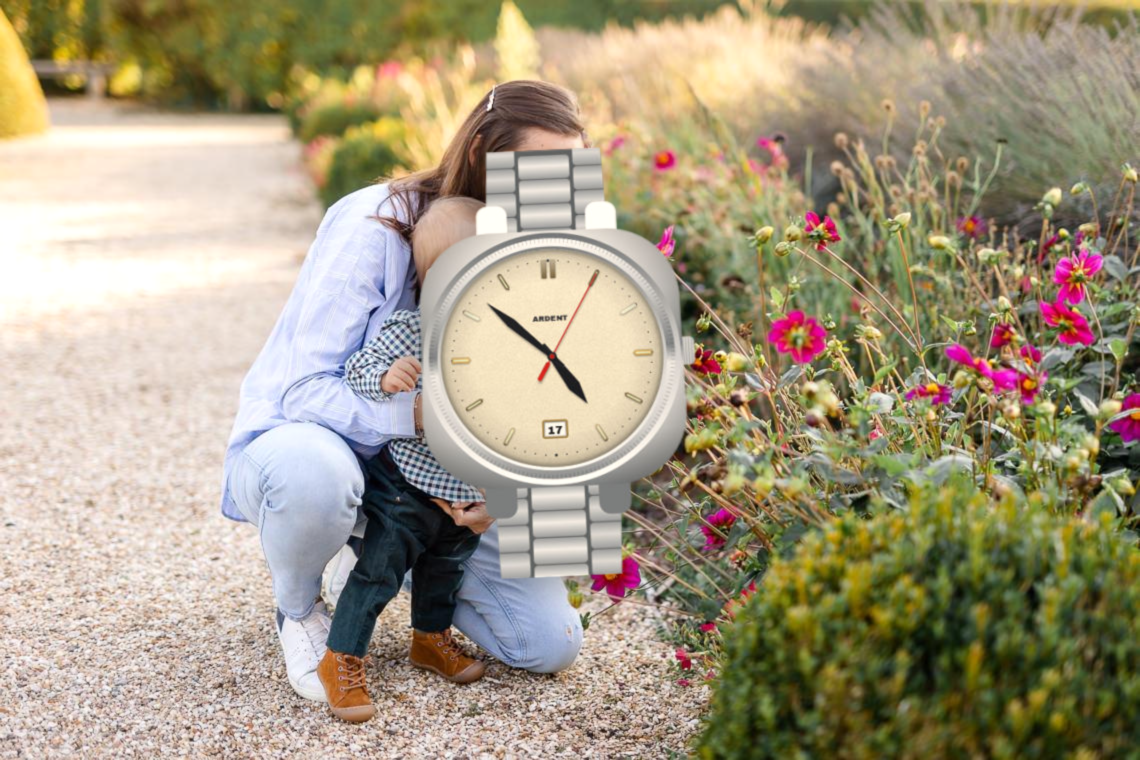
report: 4h52m05s
